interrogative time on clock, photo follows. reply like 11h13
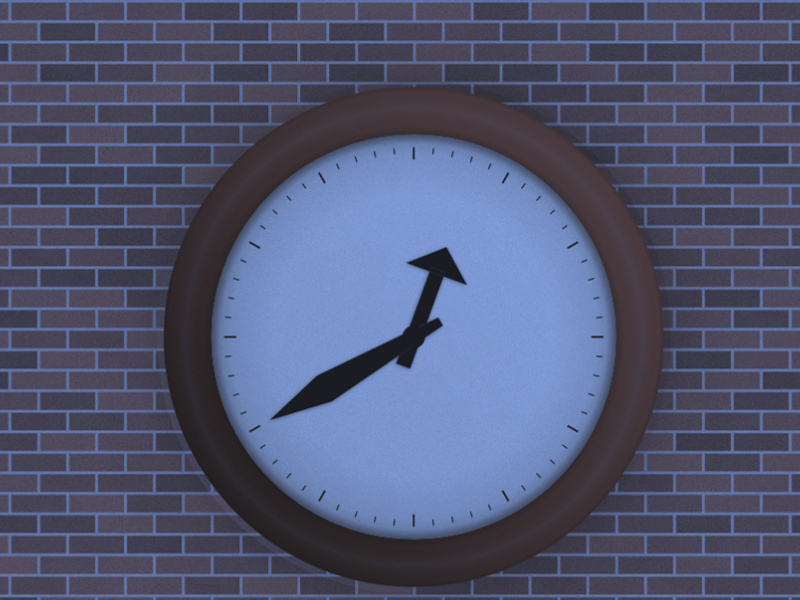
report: 12h40
